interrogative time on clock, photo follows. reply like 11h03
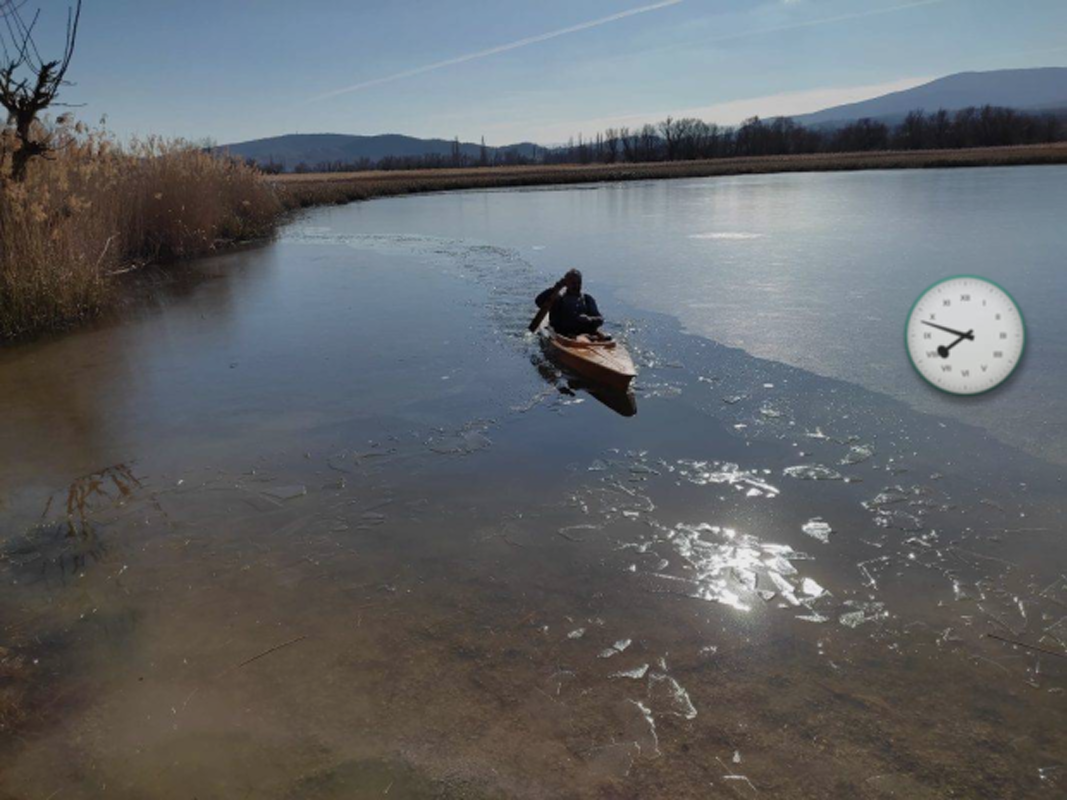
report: 7h48
